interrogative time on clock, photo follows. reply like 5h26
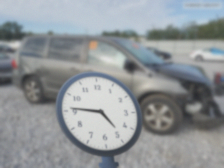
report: 4h46
